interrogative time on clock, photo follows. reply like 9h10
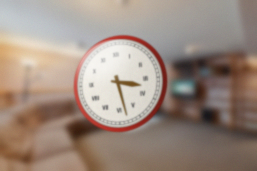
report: 3h28
